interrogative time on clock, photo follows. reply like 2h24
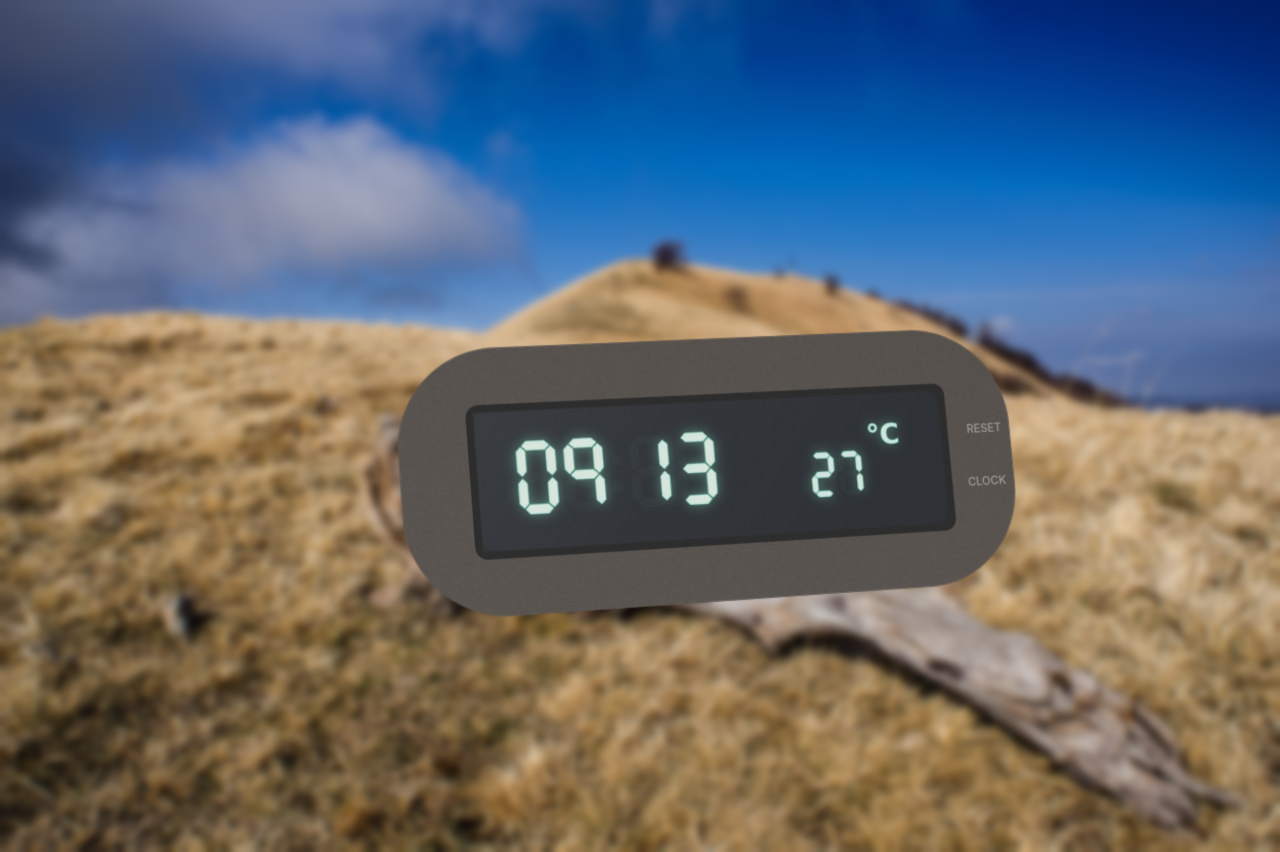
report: 9h13
